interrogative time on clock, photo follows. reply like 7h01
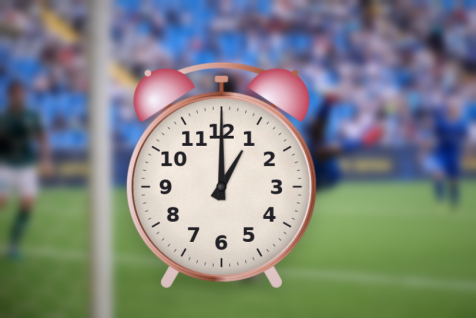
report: 1h00
